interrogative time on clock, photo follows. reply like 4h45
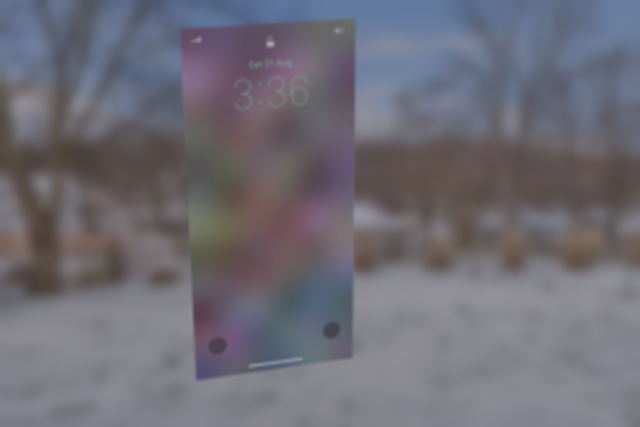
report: 3h36
